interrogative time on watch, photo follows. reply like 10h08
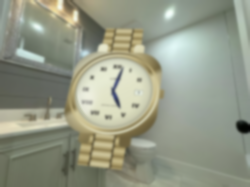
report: 5h02
